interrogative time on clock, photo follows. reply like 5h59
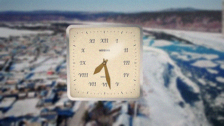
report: 7h28
